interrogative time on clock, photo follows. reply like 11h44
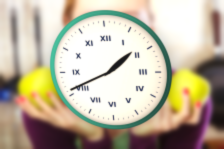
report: 1h41
